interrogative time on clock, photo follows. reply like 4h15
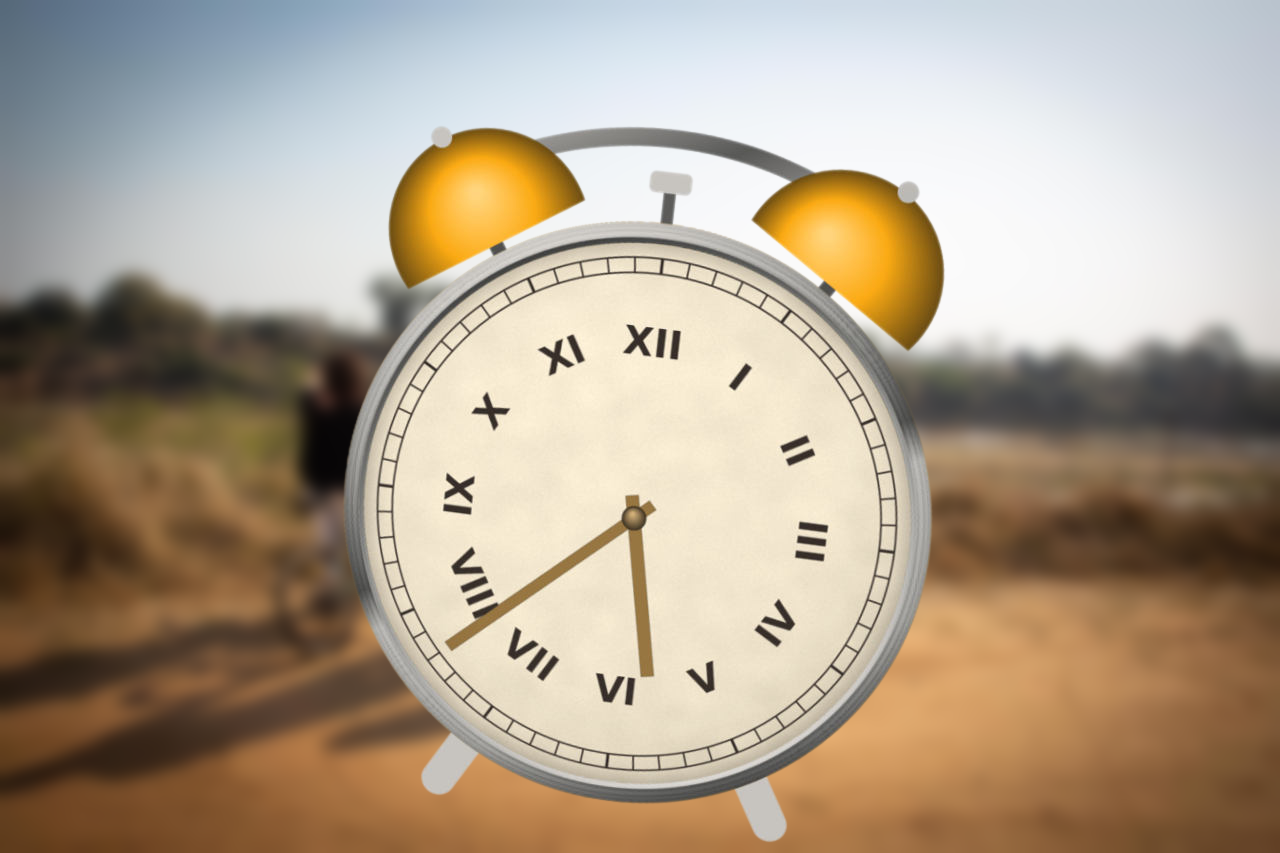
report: 5h38
